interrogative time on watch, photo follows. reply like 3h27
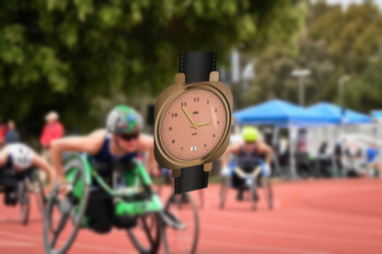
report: 2h54
